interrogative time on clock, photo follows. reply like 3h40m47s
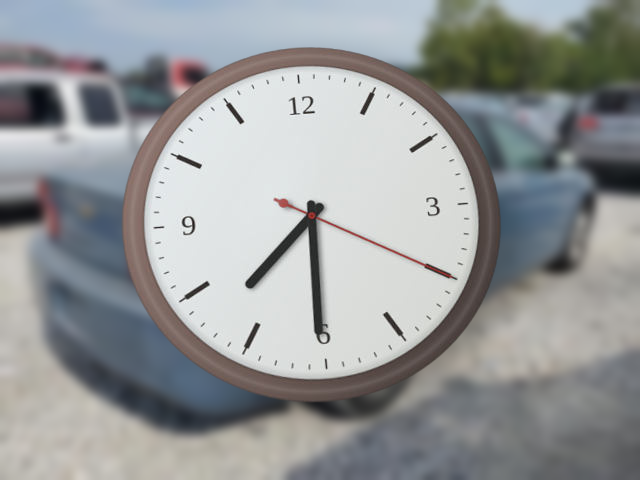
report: 7h30m20s
